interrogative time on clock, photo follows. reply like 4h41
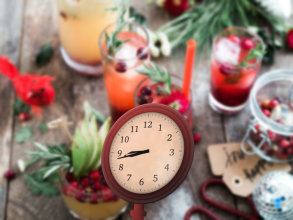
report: 8h43
